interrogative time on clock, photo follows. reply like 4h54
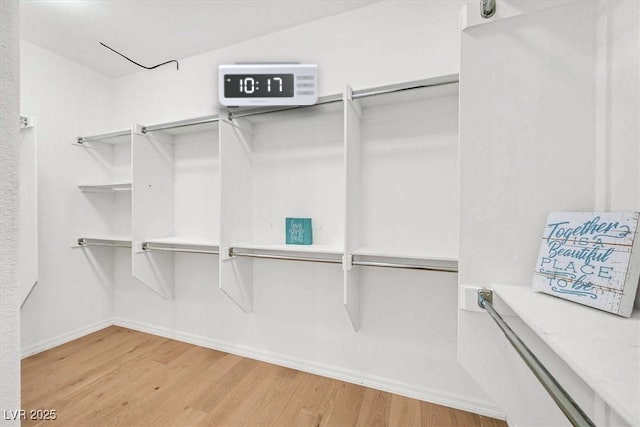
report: 10h17
